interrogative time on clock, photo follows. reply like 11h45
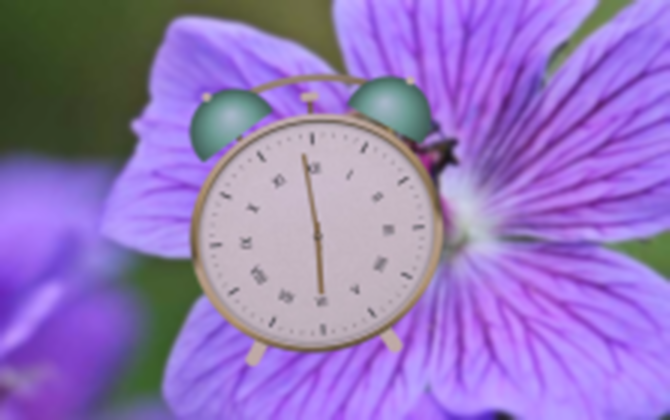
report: 5h59
